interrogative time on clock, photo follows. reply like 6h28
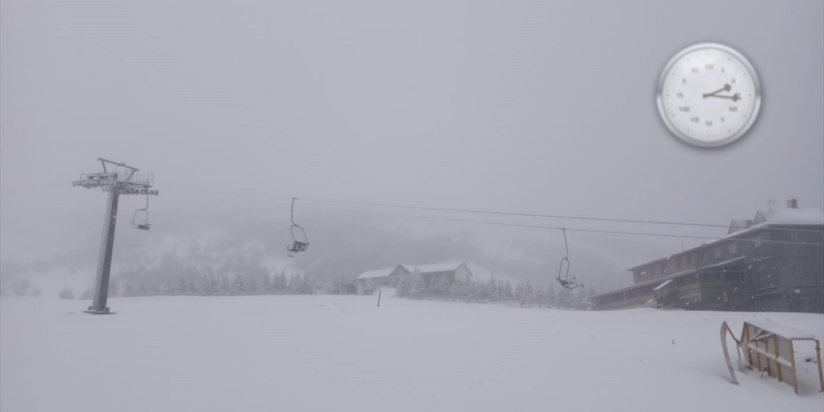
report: 2h16
